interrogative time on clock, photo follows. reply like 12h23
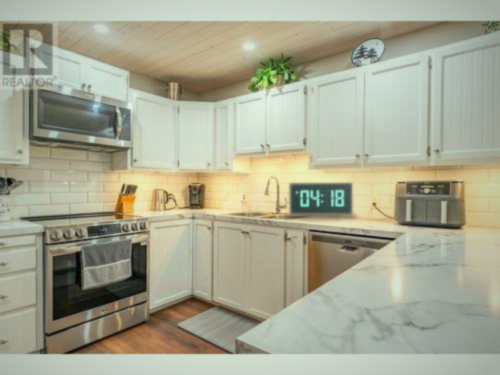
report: 4h18
